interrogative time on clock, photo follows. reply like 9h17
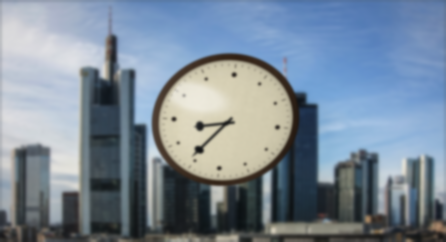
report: 8h36
